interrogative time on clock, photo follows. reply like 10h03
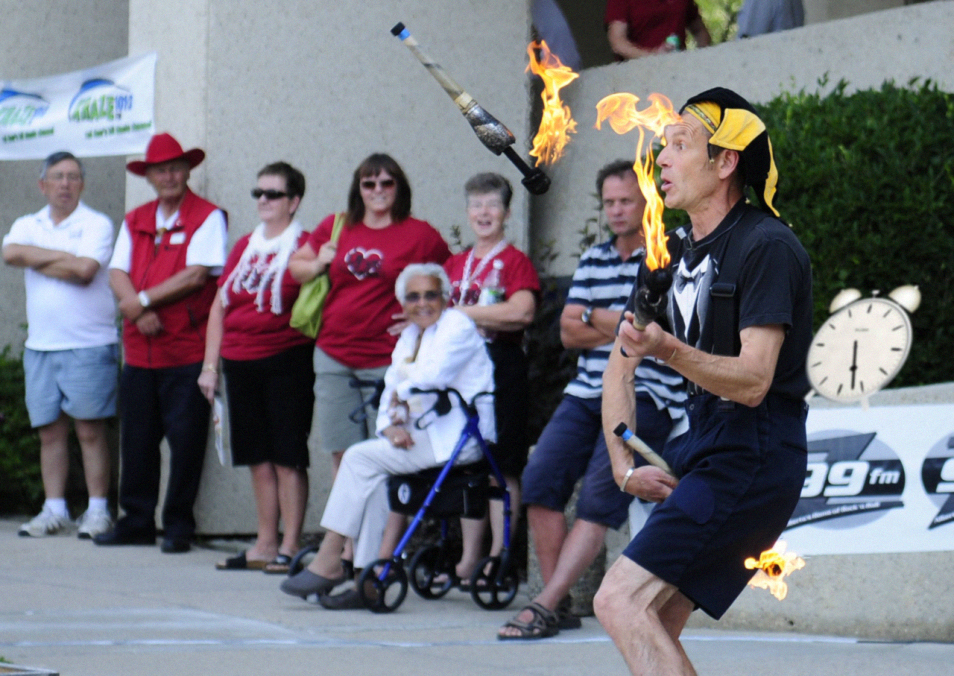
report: 5h27
